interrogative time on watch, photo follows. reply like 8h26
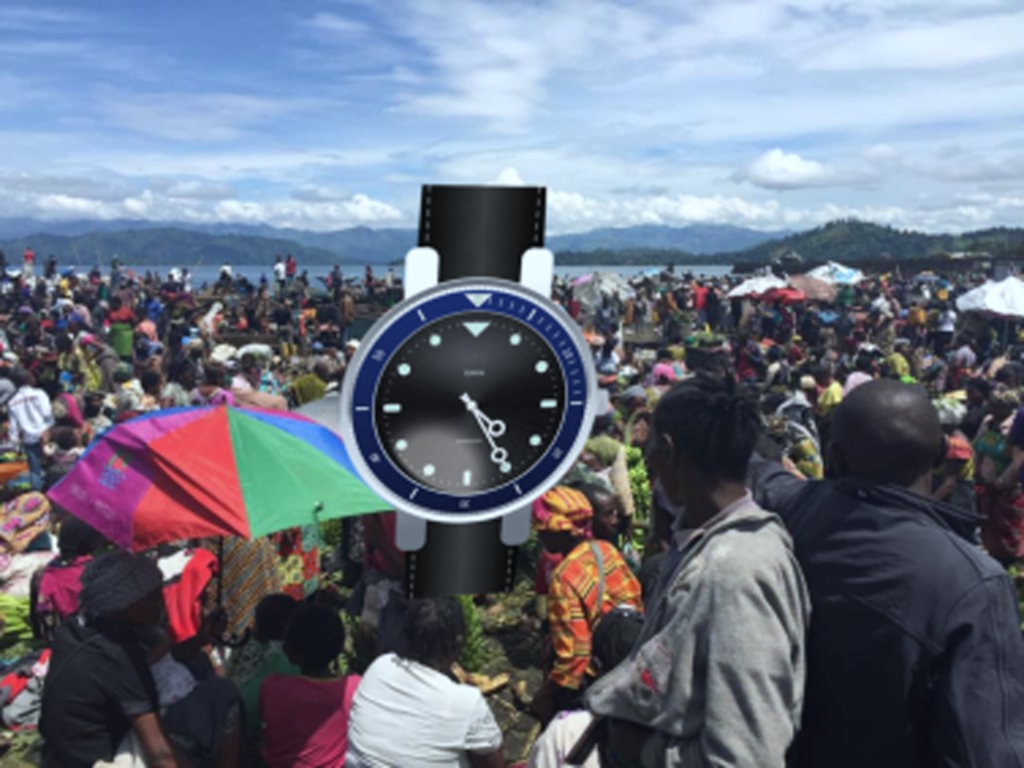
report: 4h25
